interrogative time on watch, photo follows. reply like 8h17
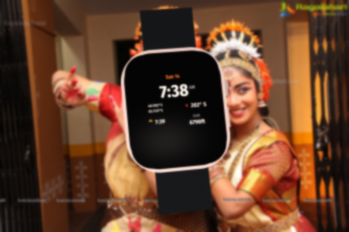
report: 7h38
